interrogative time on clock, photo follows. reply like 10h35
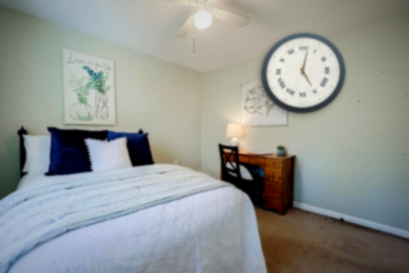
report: 5h02
